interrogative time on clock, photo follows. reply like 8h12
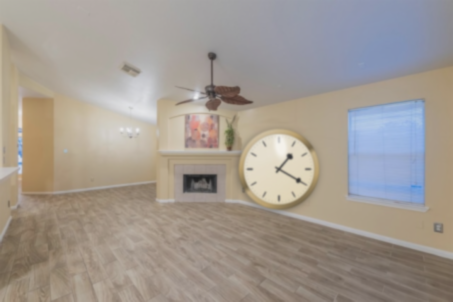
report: 1h20
